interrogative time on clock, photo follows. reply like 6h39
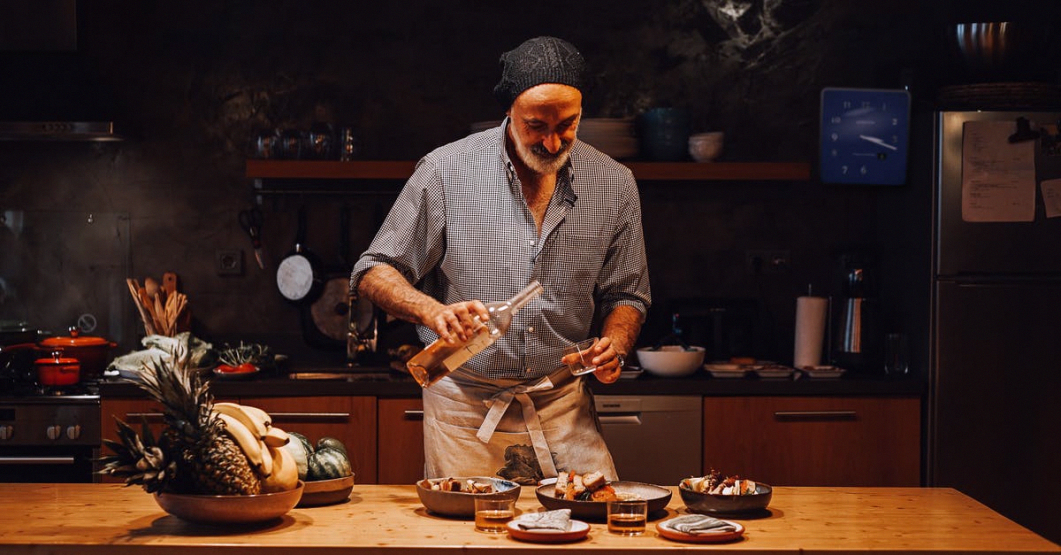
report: 3h18
